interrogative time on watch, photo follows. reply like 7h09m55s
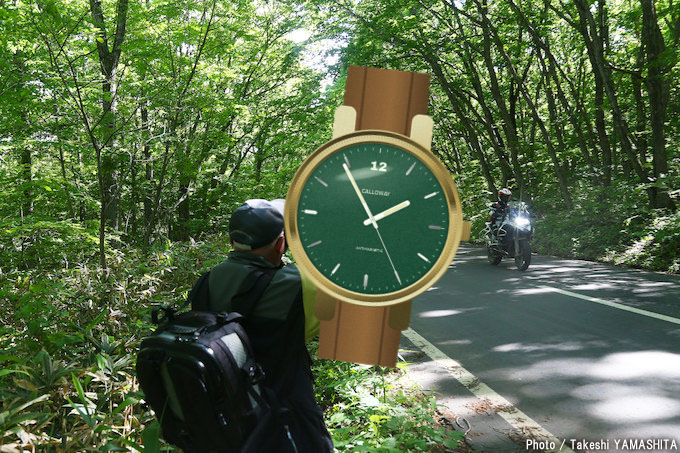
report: 1h54m25s
